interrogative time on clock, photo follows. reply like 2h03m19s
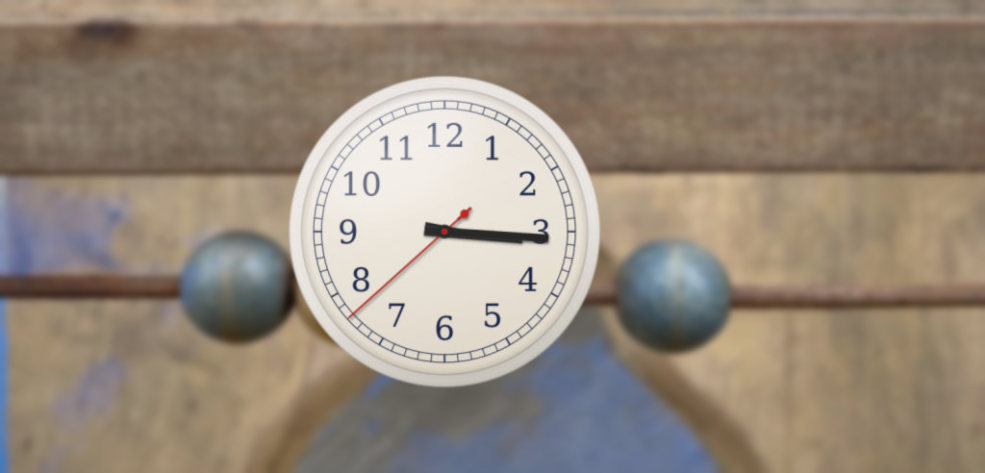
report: 3h15m38s
